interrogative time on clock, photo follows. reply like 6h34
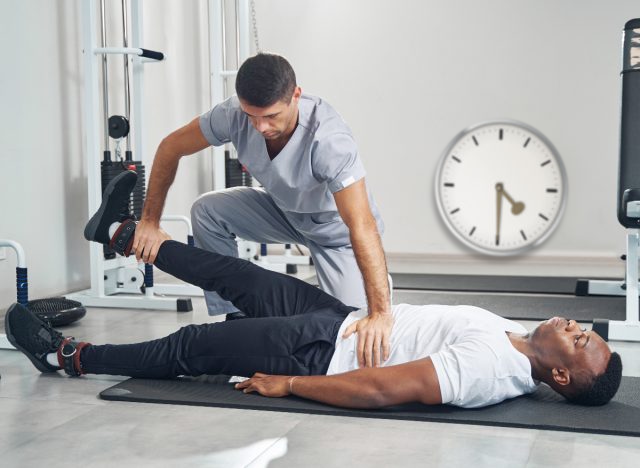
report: 4h30
